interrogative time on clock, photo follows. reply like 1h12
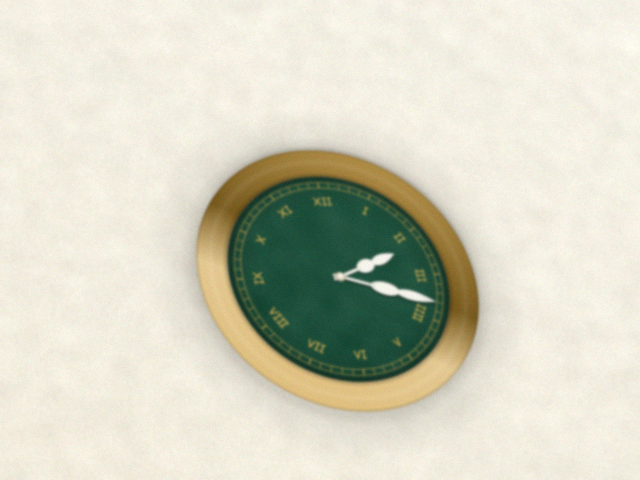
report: 2h18
